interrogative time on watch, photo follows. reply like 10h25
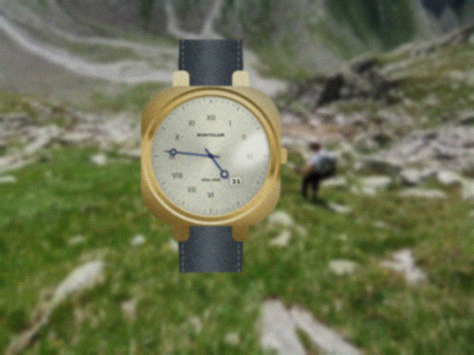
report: 4h46
